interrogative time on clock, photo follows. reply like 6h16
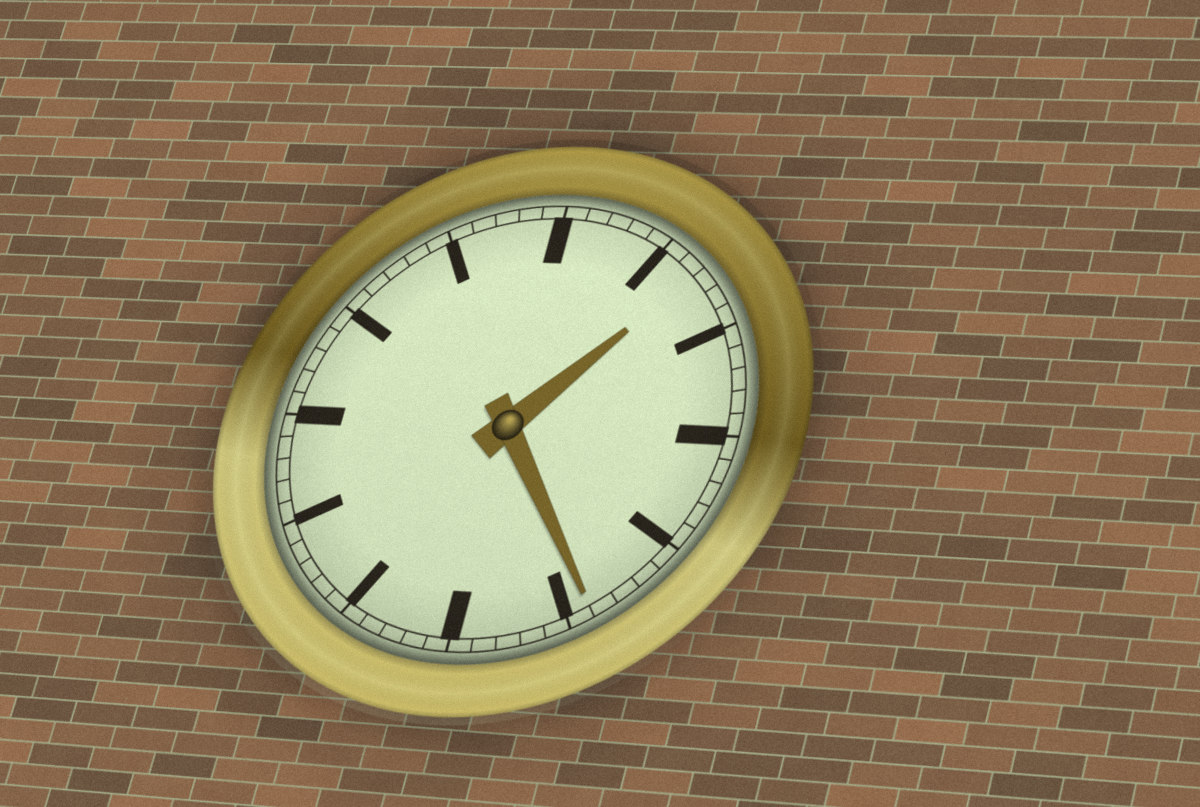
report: 1h24
